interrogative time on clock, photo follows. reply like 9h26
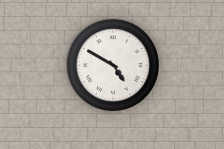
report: 4h50
